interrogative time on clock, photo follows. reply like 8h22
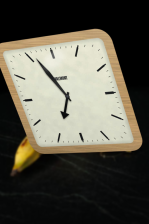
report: 6h56
